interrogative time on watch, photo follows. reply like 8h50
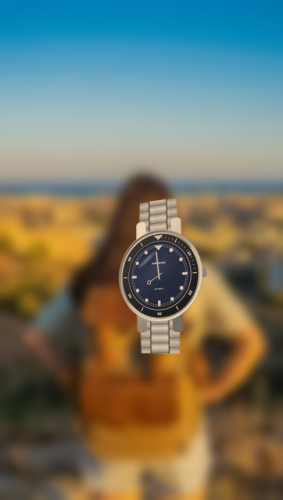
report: 7h59
